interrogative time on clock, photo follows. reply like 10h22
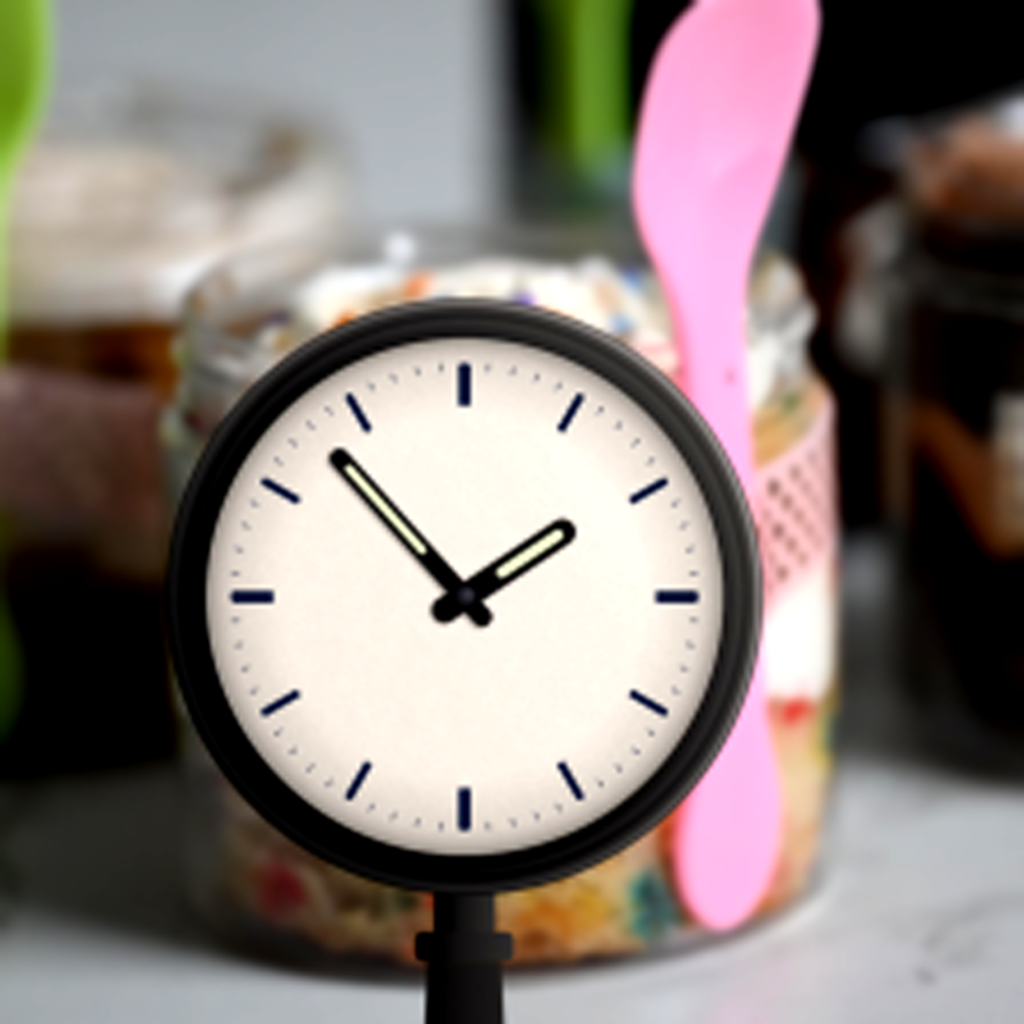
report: 1h53
